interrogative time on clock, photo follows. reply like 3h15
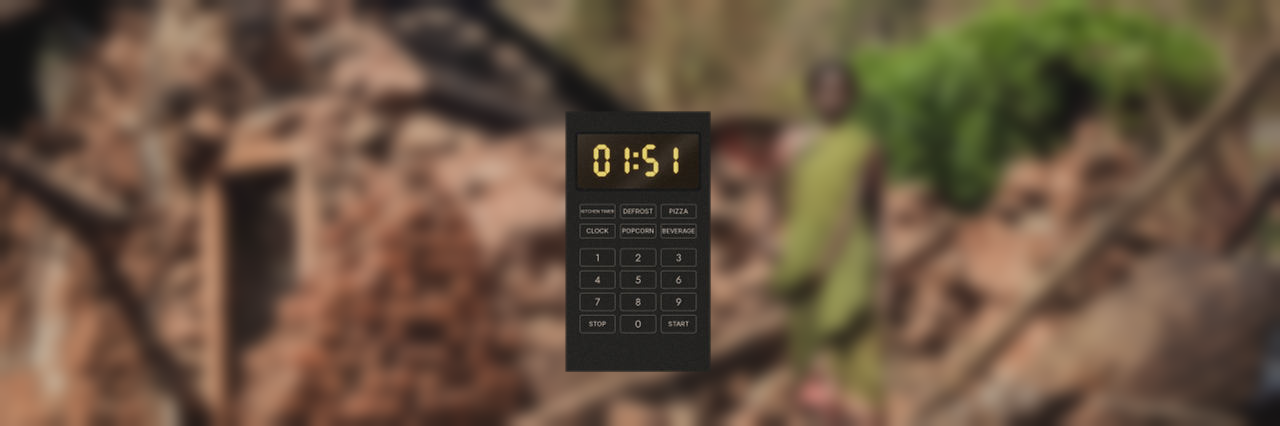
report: 1h51
